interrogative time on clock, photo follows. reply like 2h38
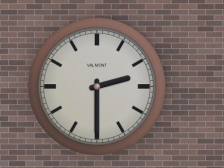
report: 2h30
